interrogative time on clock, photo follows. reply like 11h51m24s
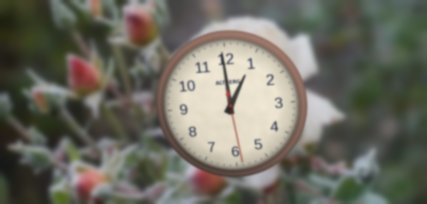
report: 12h59m29s
